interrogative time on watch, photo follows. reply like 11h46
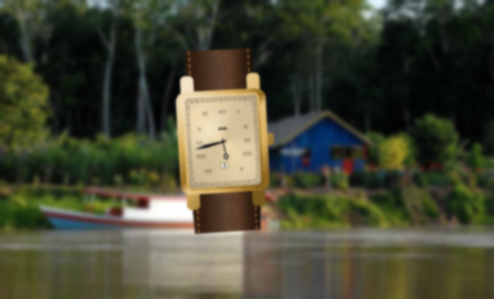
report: 5h43
